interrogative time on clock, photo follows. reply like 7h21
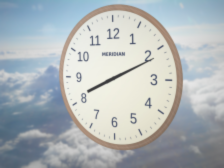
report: 8h11
